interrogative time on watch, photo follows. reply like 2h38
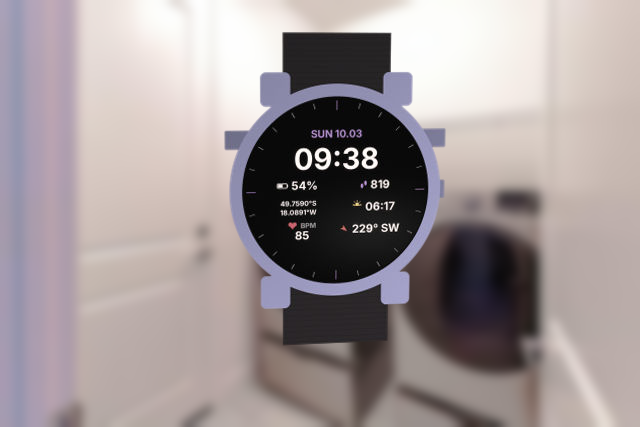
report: 9h38
